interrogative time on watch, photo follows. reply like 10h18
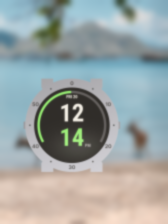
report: 12h14
